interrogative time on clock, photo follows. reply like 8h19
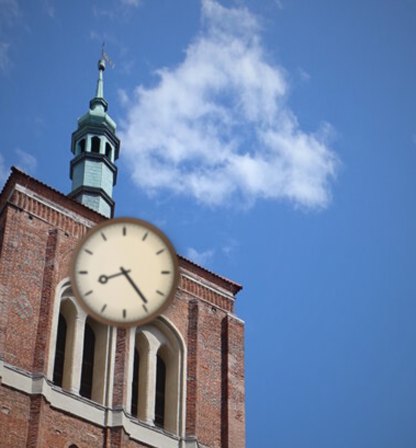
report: 8h24
